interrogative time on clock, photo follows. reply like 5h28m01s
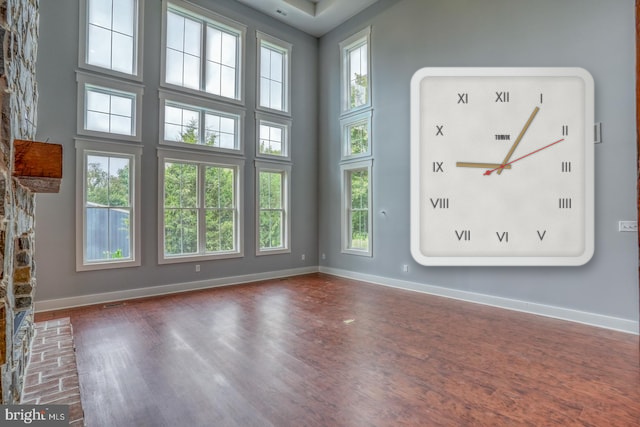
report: 9h05m11s
